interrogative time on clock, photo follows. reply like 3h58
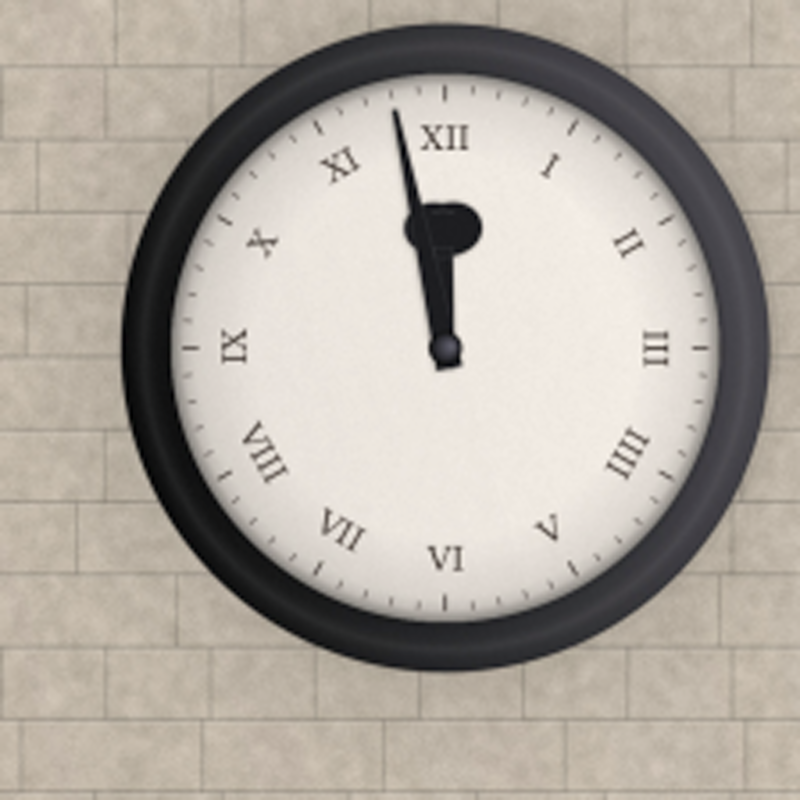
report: 11h58
